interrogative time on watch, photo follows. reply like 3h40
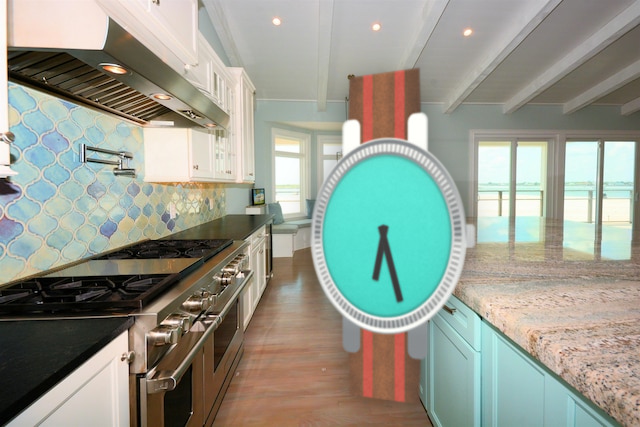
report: 6h27
